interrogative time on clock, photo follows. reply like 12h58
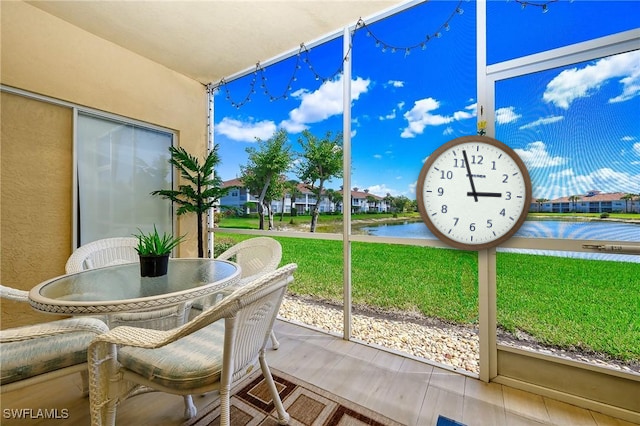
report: 2h57
